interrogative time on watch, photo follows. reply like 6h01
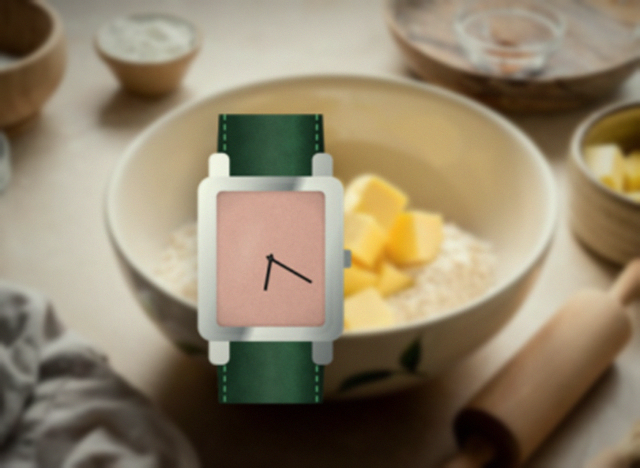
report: 6h20
